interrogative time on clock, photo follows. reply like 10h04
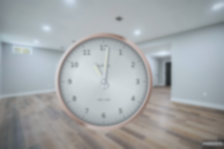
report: 11h01
